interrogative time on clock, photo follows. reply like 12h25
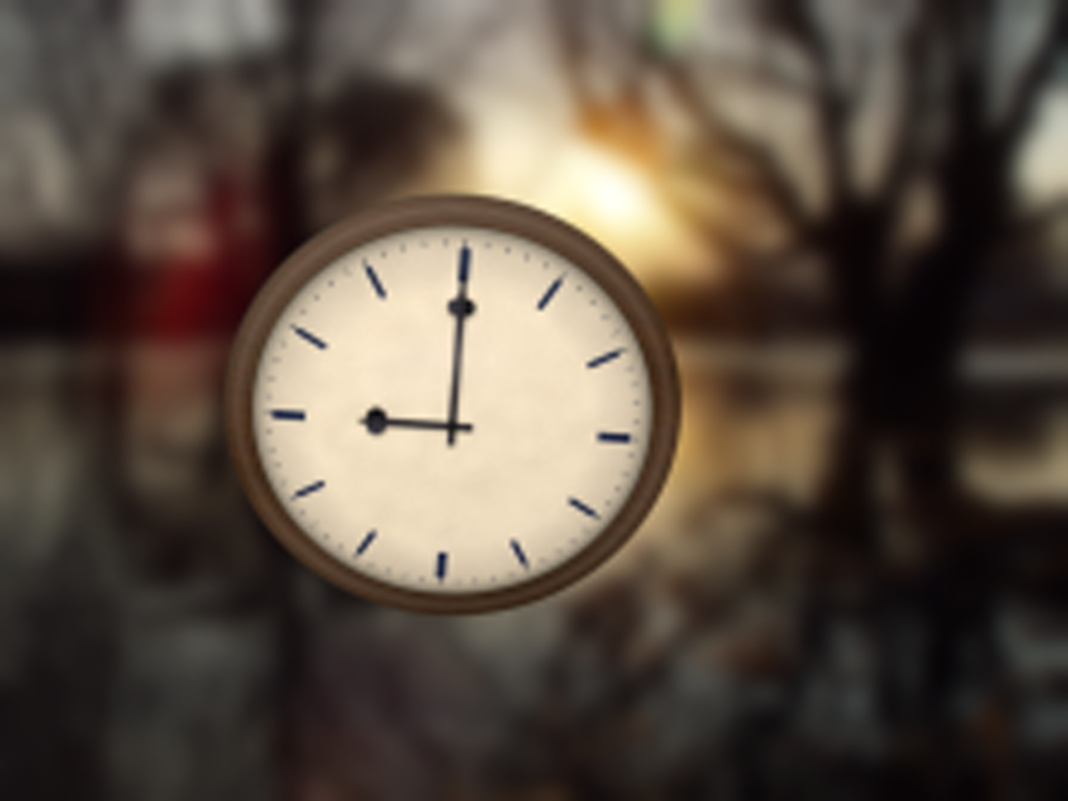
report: 9h00
